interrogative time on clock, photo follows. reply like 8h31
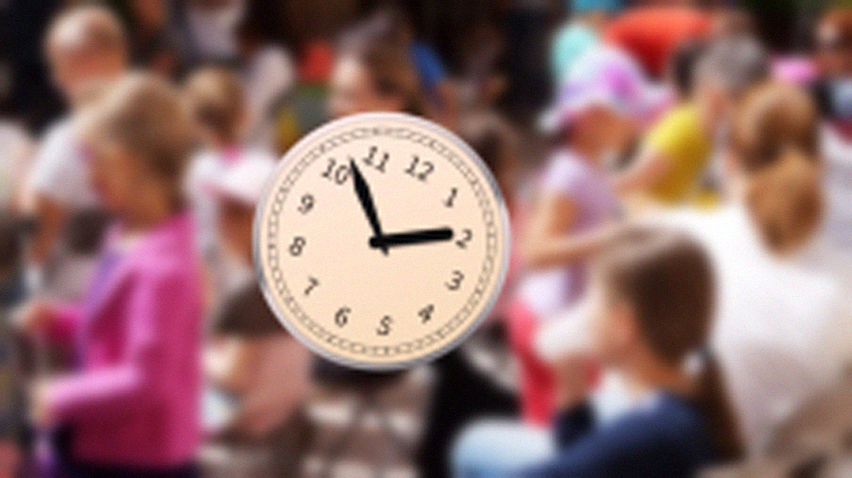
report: 1h52
